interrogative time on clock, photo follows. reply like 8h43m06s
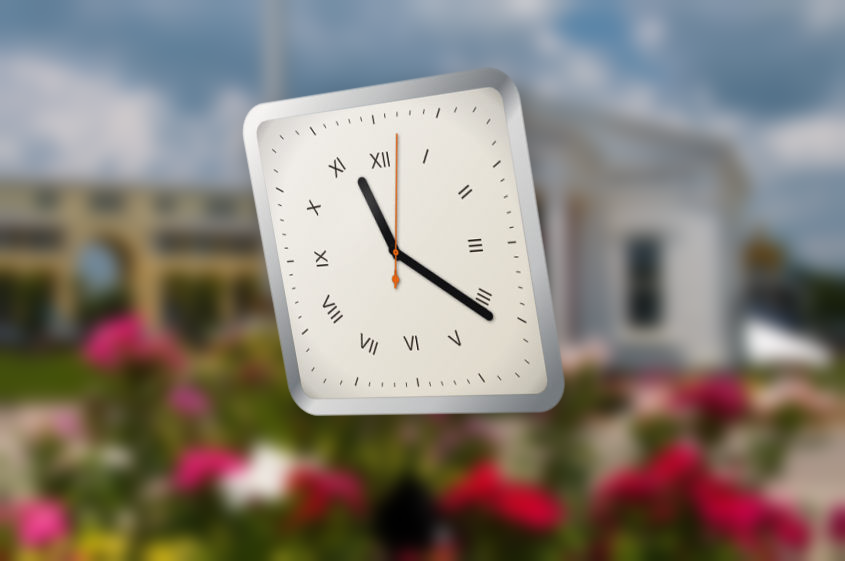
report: 11h21m02s
